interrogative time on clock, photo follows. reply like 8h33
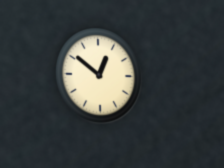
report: 12h51
